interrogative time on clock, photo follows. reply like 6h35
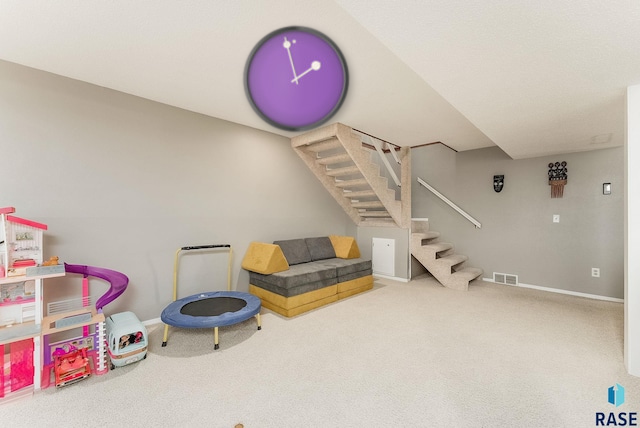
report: 1h58
